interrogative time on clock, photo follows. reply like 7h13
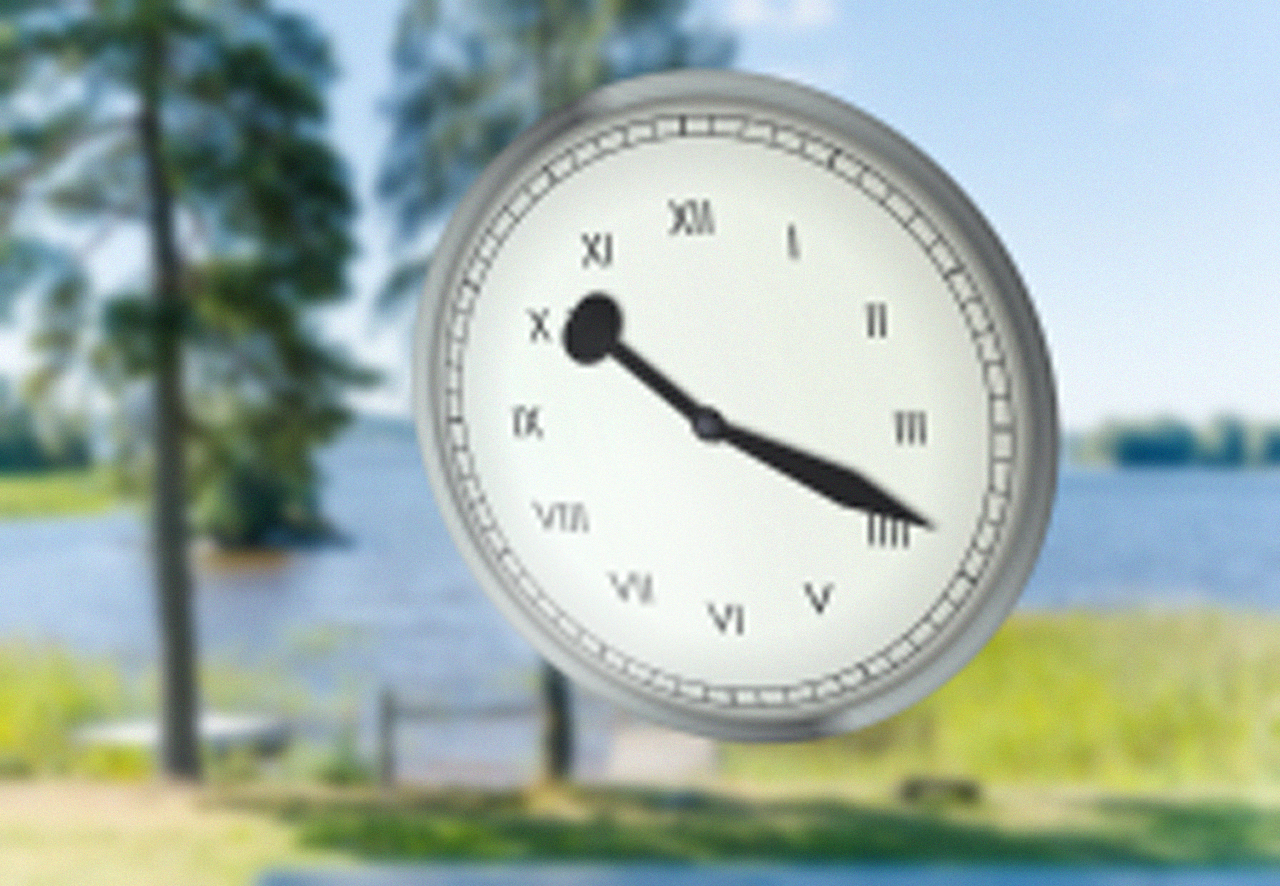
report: 10h19
